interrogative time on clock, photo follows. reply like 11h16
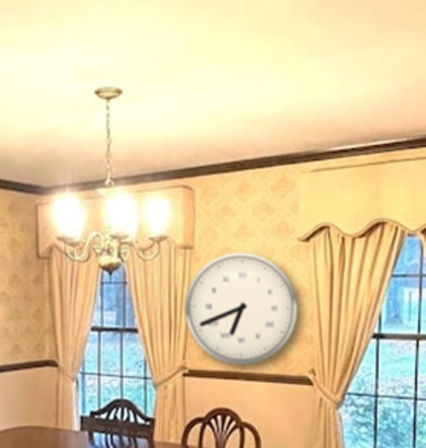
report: 6h41
